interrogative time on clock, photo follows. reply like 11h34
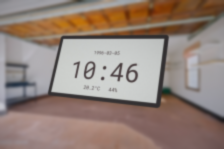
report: 10h46
